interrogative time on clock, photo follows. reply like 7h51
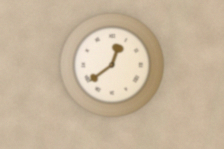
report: 12h39
